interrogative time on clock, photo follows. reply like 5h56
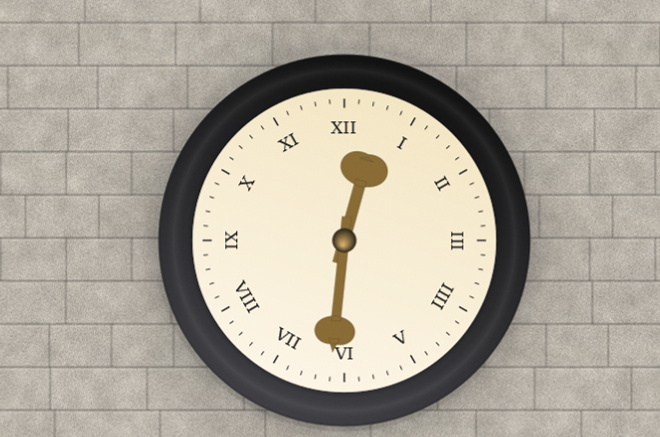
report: 12h31
